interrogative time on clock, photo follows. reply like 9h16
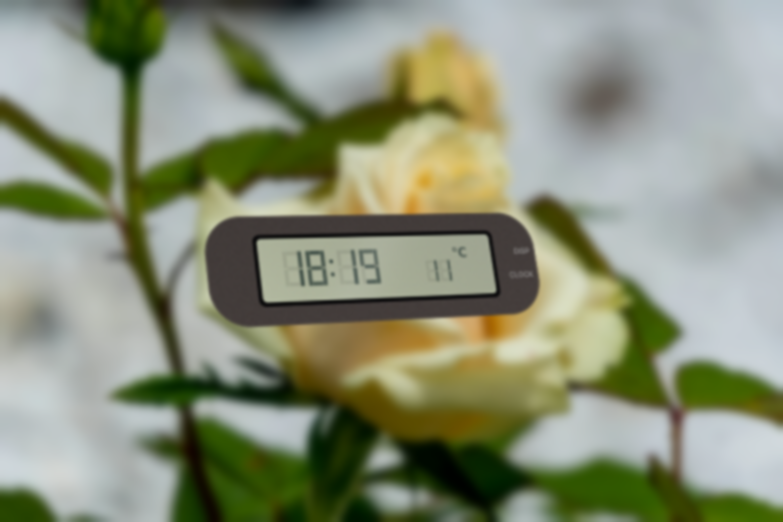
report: 18h19
